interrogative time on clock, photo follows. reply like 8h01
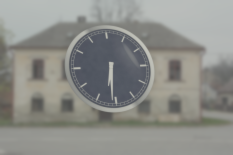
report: 6h31
